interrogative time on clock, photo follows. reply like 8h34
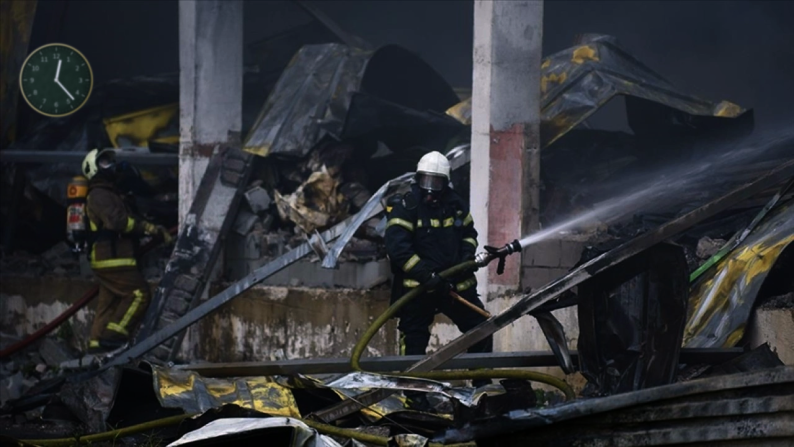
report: 12h23
